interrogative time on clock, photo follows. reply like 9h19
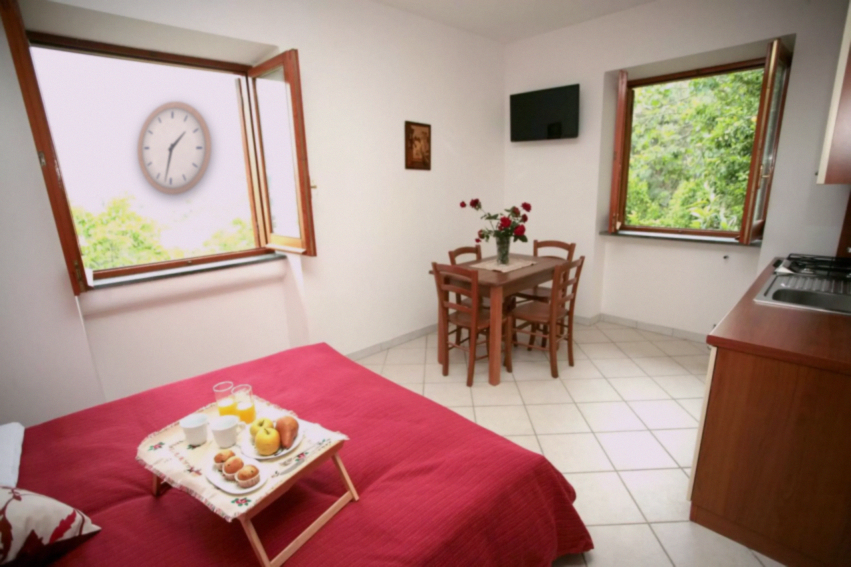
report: 1h32
